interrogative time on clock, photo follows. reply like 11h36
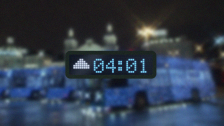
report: 4h01
